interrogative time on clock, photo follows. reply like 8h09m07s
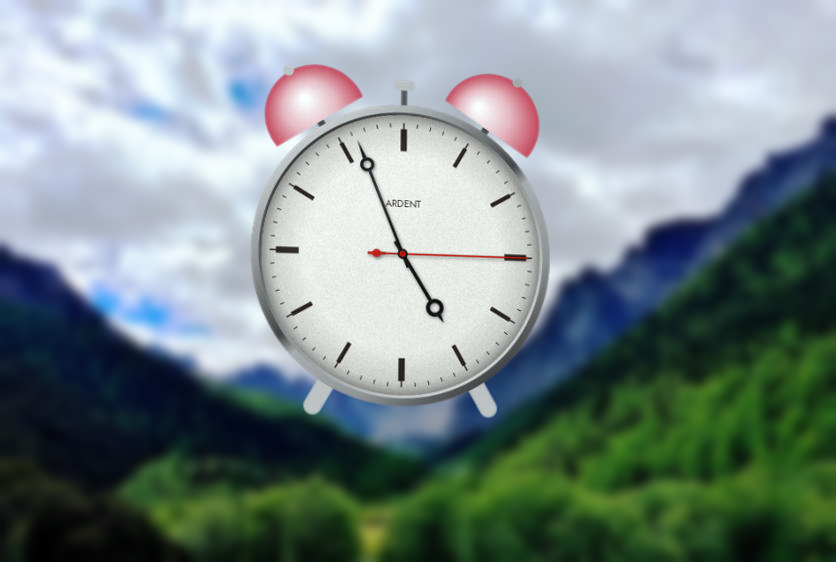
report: 4h56m15s
